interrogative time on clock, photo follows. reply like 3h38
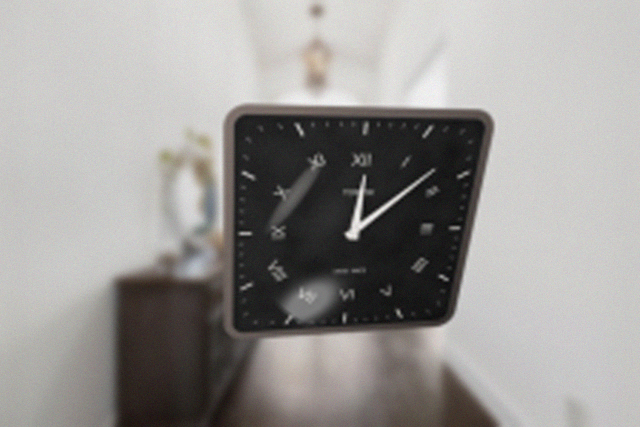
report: 12h08
